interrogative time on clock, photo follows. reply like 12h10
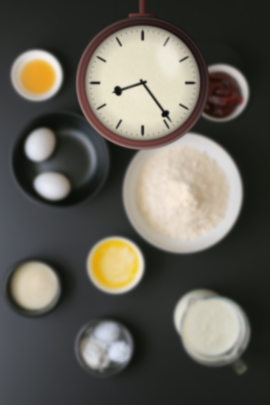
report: 8h24
